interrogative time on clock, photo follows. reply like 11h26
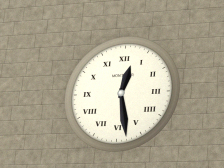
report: 12h28
